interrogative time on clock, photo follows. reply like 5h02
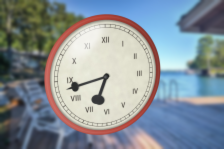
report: 6h43
